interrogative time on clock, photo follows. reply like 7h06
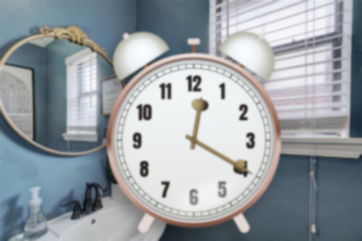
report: 12h20
